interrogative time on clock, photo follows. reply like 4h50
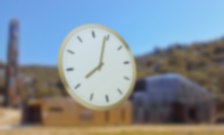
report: 8h04
